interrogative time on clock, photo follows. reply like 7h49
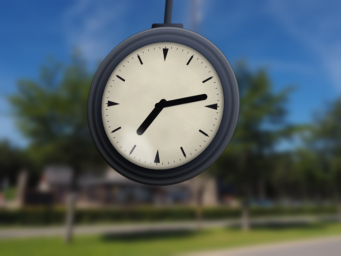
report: 7h13
